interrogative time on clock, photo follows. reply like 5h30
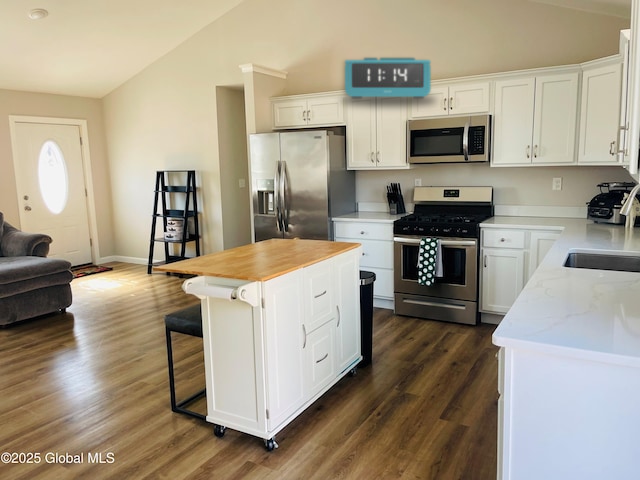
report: 11h14
